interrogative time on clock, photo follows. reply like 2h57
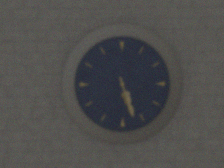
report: 5h27
